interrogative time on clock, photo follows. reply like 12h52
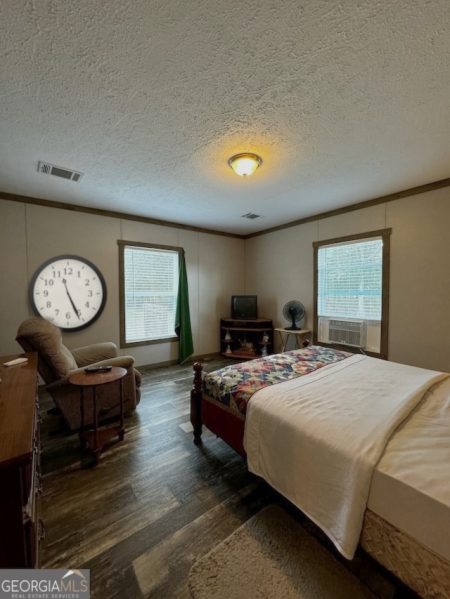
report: 11h26
